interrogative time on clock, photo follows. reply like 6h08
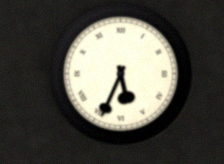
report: 5h34
